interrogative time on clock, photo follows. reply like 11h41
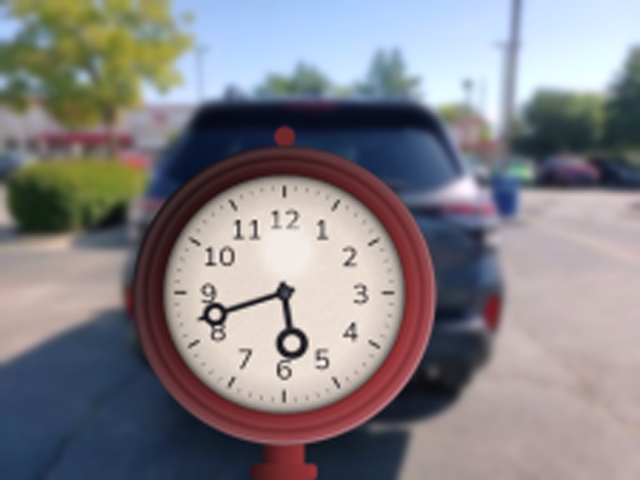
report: 5h42
